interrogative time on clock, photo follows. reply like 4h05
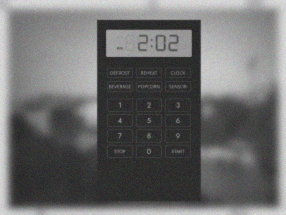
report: 2h02
